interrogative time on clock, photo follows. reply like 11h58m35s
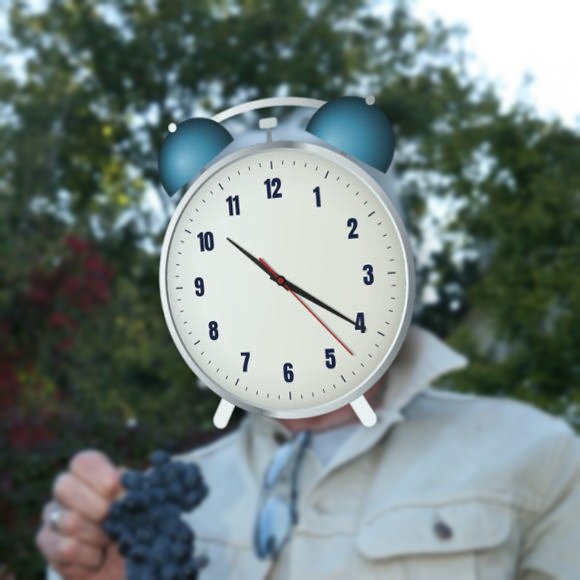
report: 10h20m23s
